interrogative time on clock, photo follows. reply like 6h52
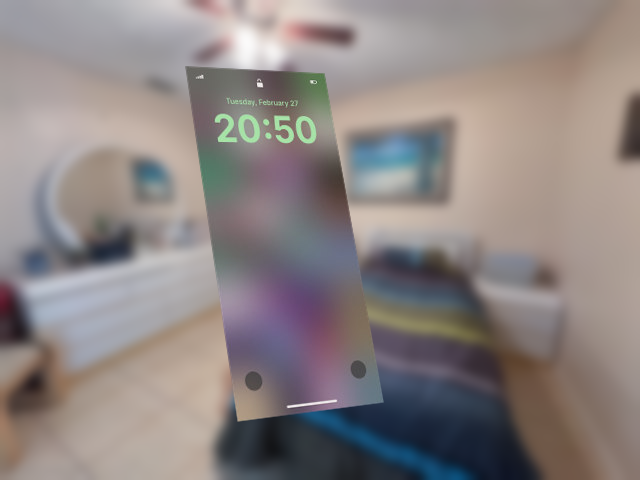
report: 20h50
